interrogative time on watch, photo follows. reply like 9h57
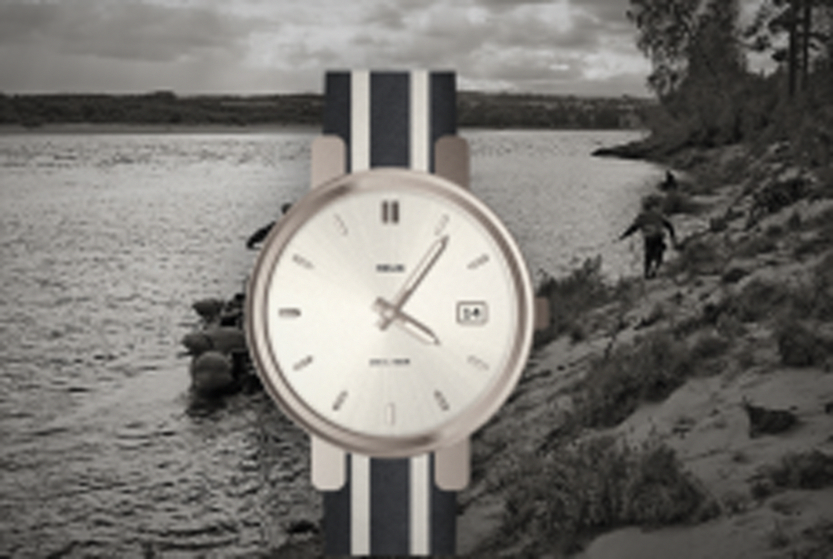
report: 4h06
